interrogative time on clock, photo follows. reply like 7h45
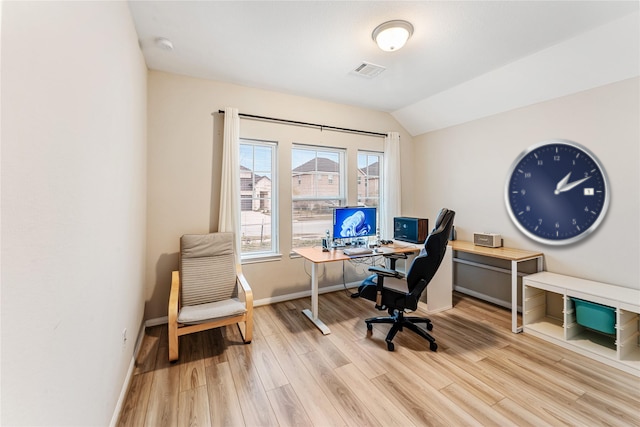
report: 1h11
